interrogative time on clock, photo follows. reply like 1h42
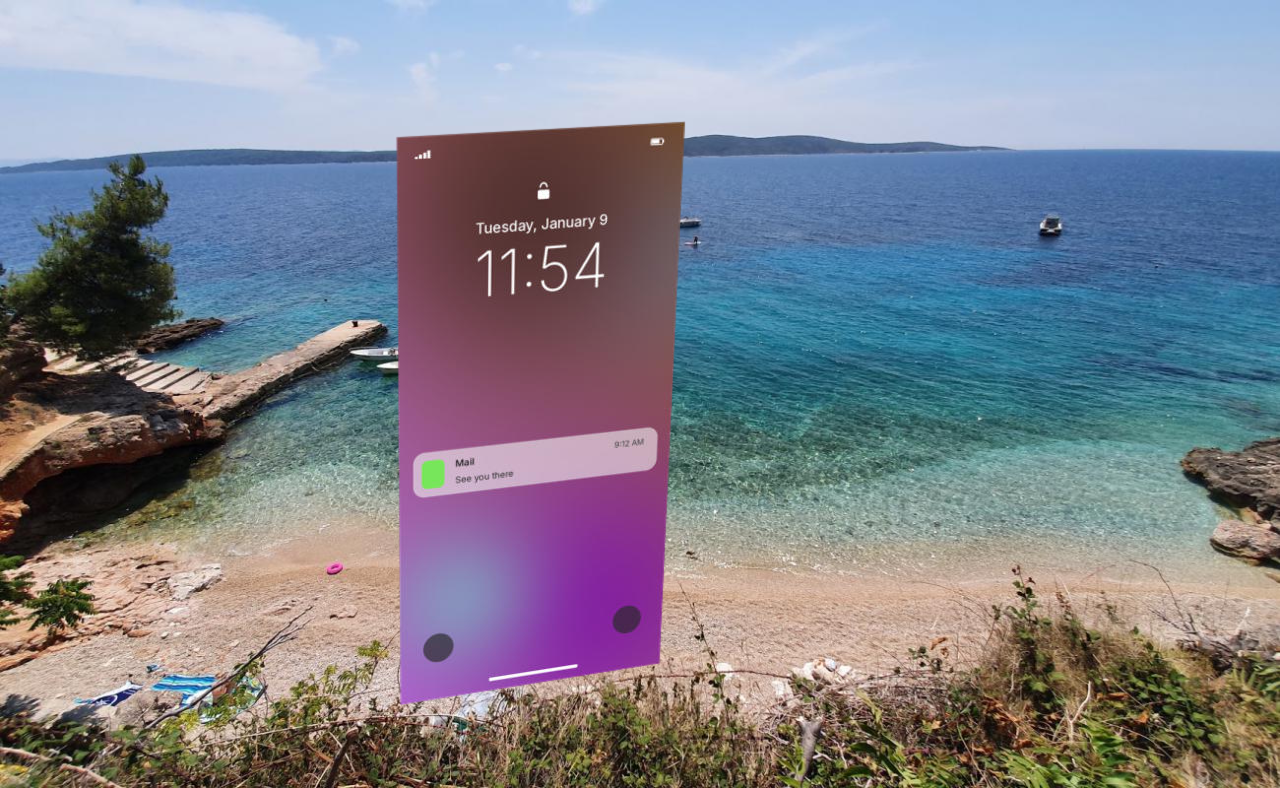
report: 11h54
